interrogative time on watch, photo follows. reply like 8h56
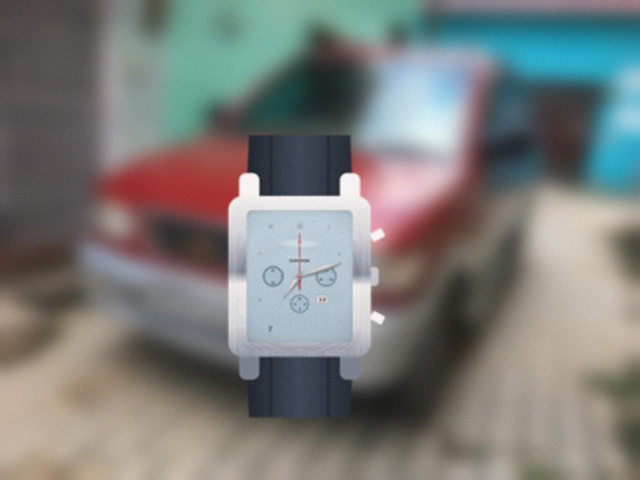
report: 7h12
